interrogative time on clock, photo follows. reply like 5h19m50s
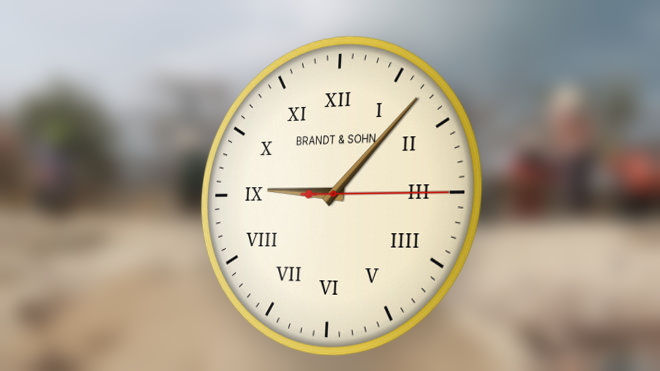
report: 9h07m15s
